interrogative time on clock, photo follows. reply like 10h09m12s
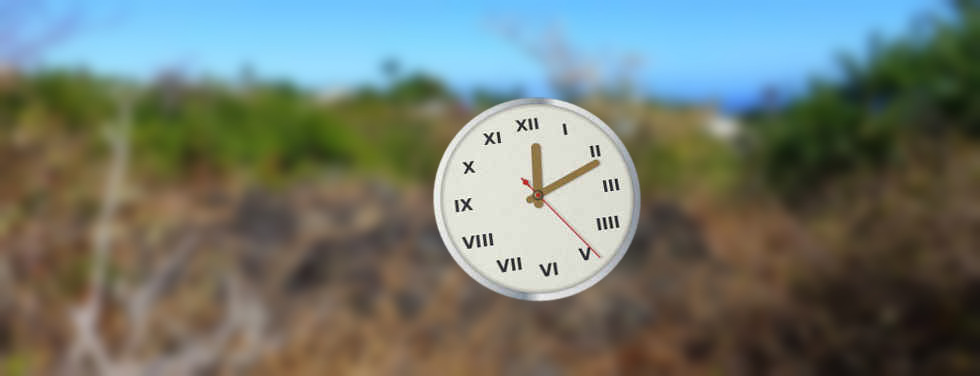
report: 12h11m24s
